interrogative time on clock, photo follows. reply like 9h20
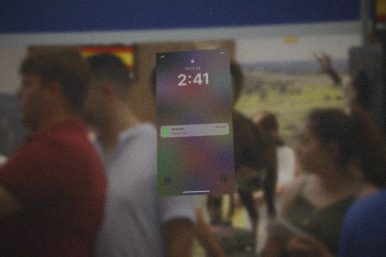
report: 2h41
